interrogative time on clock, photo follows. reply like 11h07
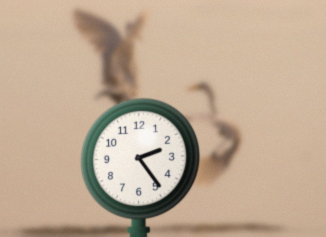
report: 2h24
